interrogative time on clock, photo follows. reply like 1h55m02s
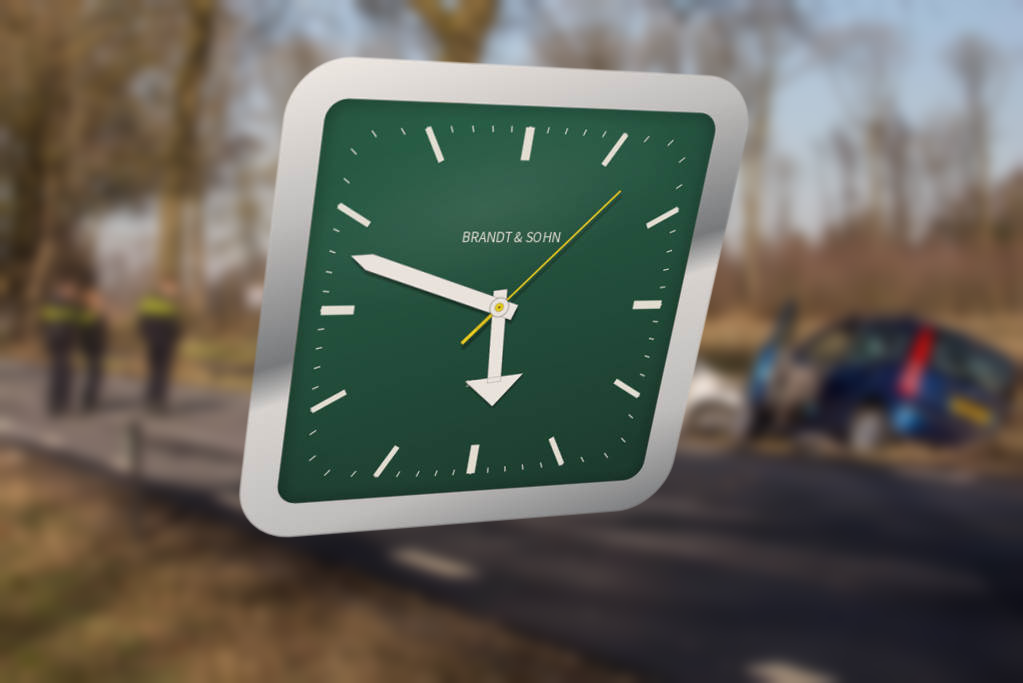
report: 5h48m07s
